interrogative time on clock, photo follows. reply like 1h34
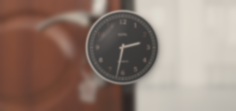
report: 2h32
